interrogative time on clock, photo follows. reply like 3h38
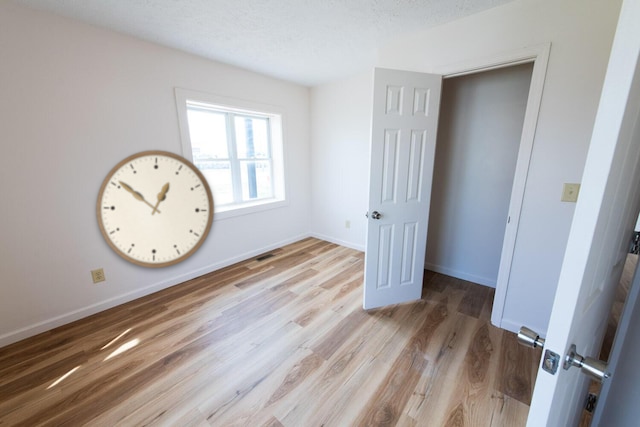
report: 12h51
